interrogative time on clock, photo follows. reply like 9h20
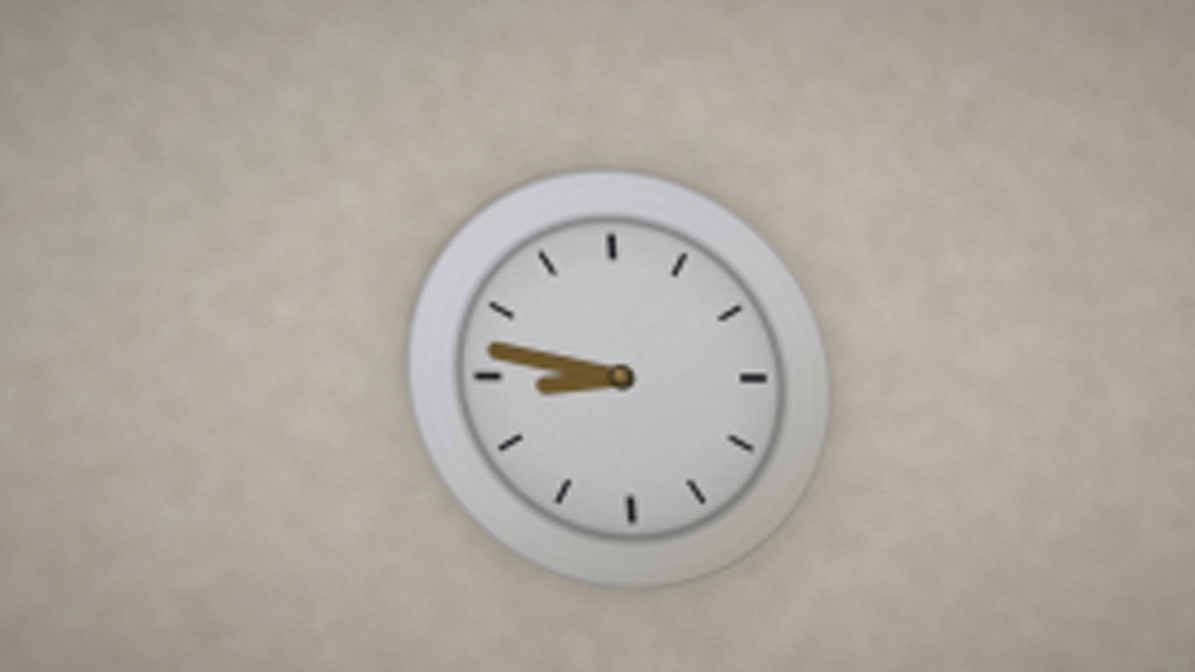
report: 8h47
